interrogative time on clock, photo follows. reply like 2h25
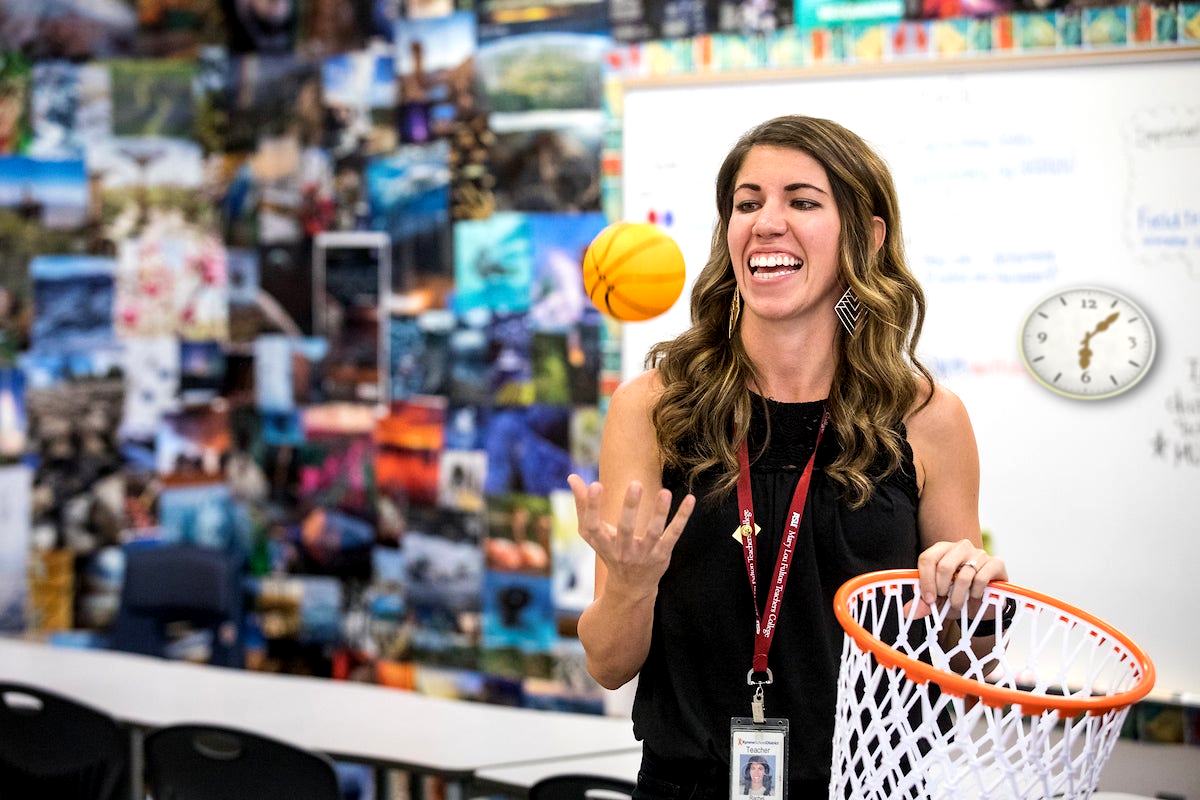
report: 6h07
